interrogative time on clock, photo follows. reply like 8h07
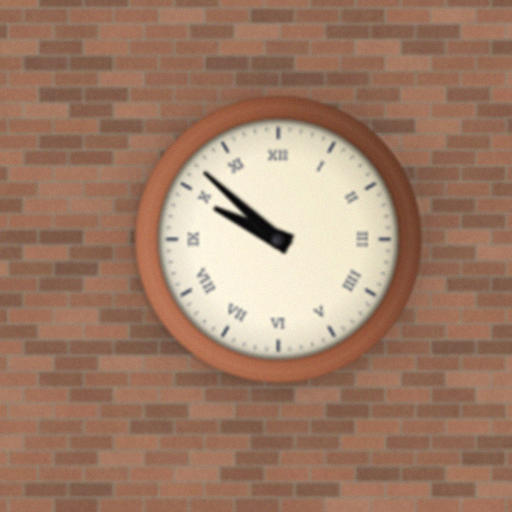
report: 9h52
